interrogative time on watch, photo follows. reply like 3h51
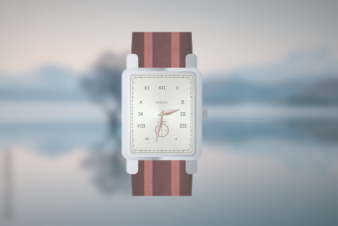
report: 2h32
